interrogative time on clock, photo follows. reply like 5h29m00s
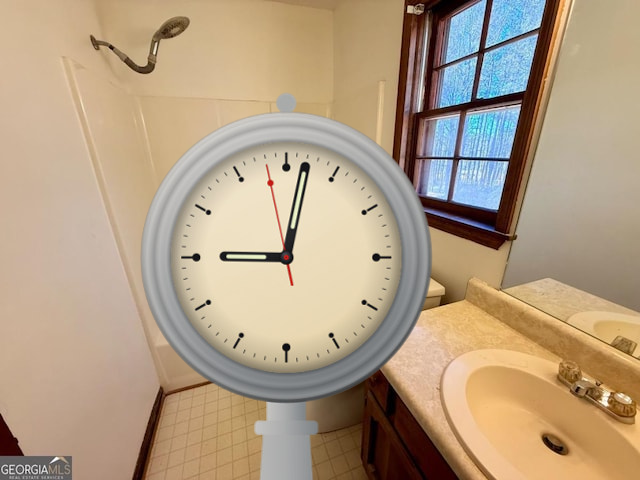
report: 9h01m58s
